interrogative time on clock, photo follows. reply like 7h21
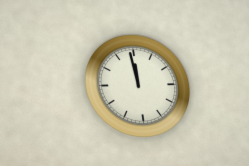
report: 11h59
